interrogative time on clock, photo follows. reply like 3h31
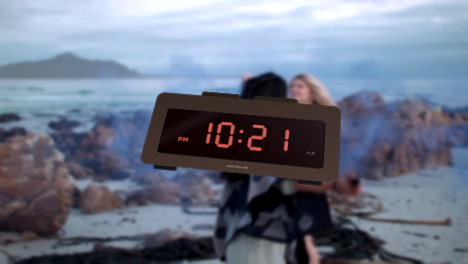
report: 10h21
